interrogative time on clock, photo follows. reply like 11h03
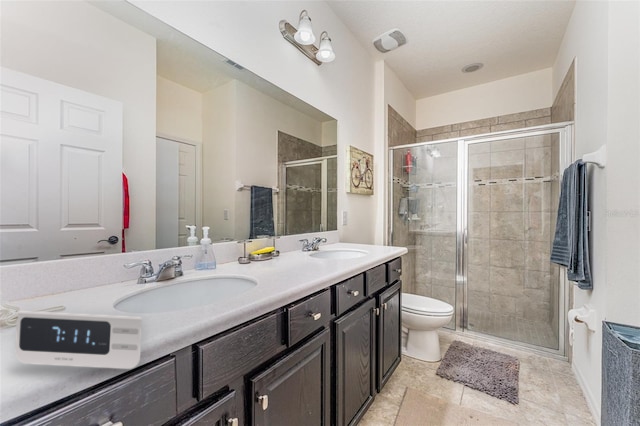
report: 7h11
